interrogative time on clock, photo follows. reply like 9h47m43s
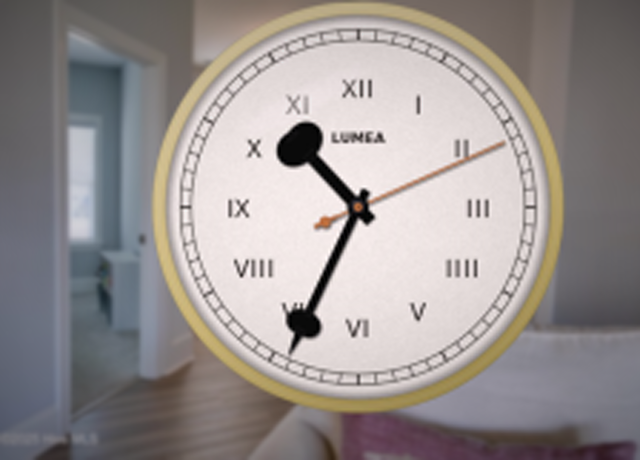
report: 10h34m11s
